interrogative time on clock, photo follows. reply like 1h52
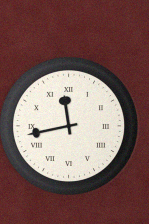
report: 11h43
